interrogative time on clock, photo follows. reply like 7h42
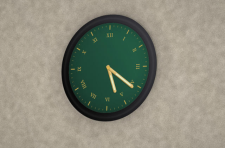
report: 5h21
